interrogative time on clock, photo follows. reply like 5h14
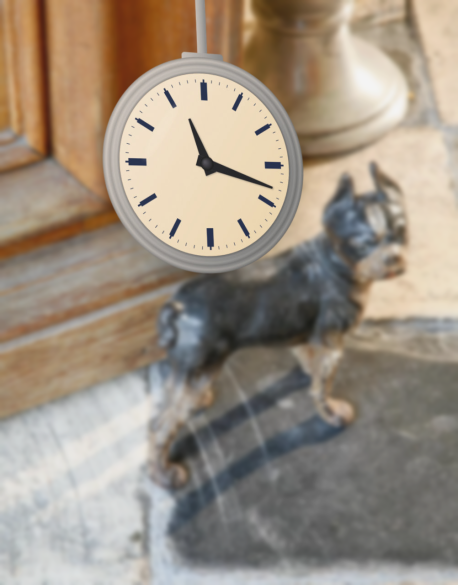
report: 11h18
